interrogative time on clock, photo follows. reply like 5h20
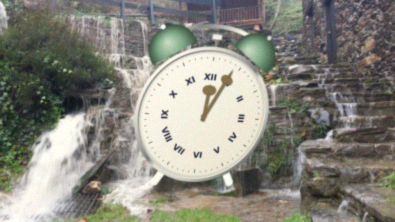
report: 12h04
